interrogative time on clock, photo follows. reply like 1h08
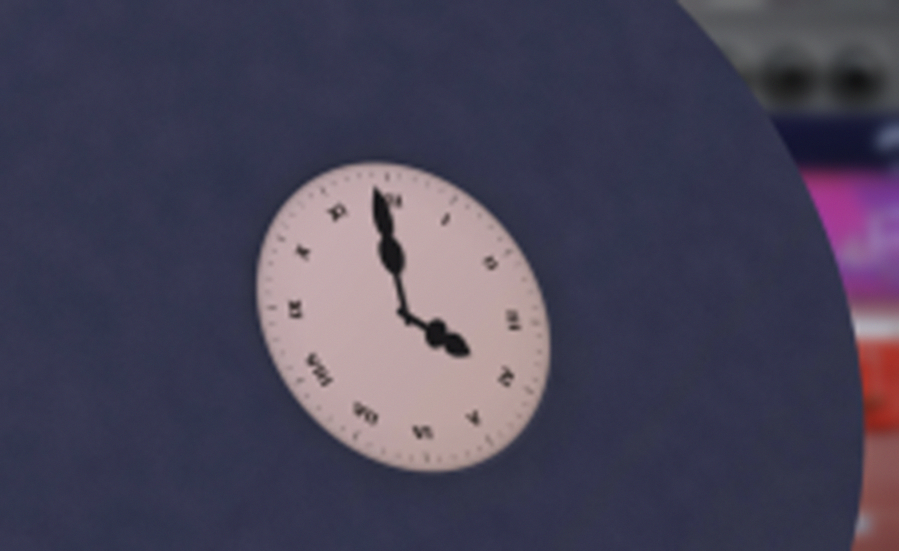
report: 3h59
